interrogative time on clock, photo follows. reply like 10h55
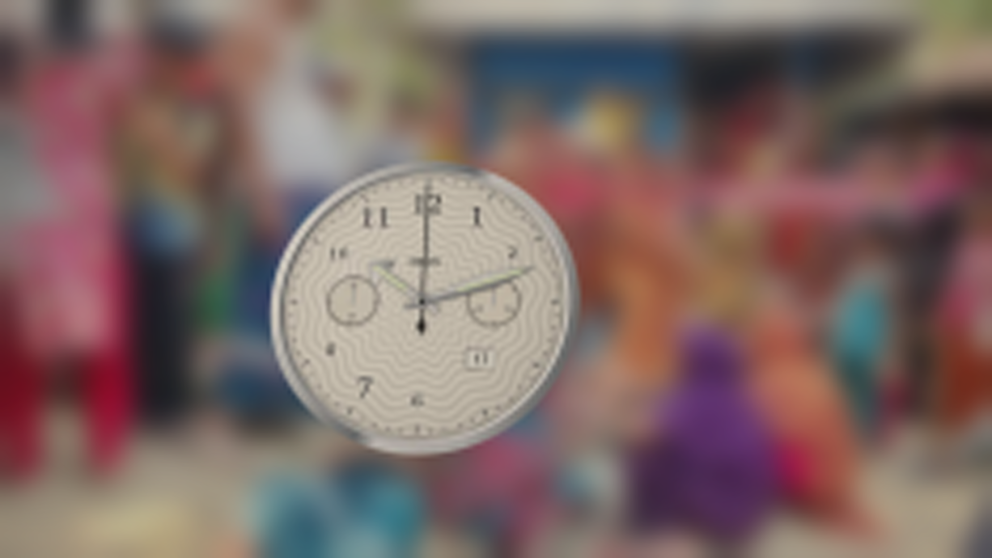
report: 10h12
